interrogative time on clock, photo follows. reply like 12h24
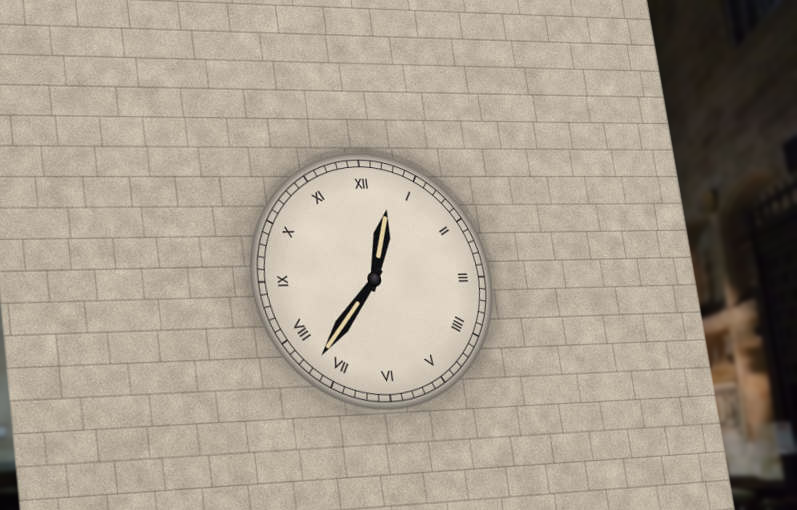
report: 12h37
